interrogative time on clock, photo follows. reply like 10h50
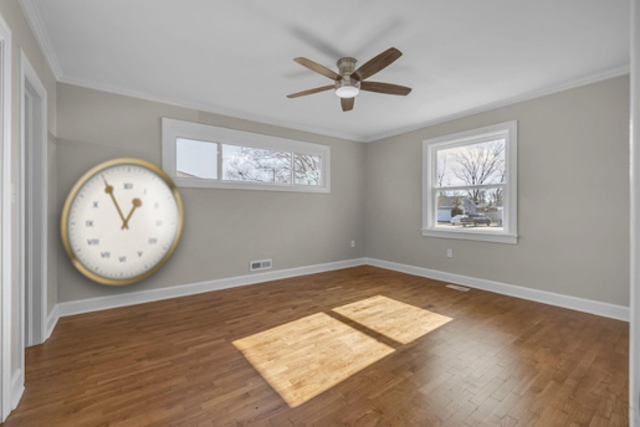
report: 12h55
